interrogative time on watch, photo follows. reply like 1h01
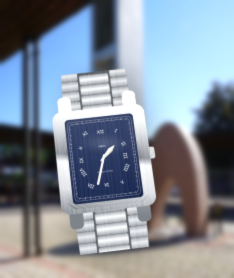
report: 1h33
